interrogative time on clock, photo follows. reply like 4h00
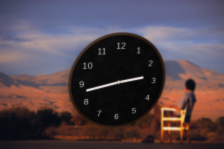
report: 2h43
